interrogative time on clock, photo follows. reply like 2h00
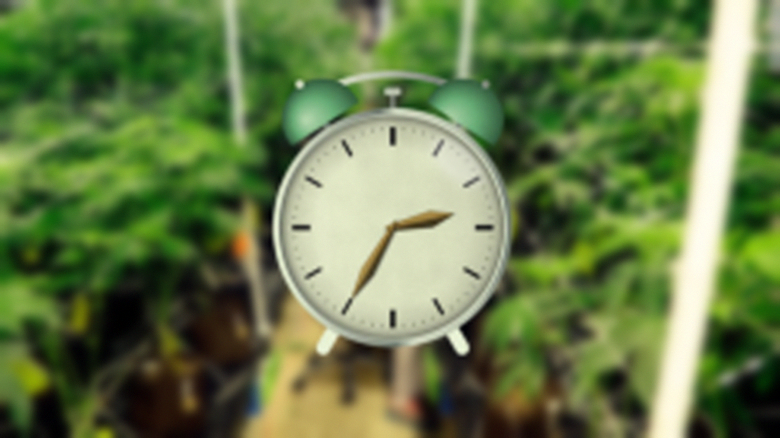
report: 2h35
